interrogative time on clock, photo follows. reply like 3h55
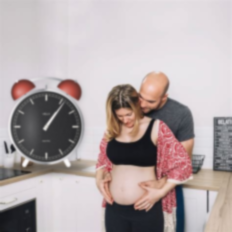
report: 1h06
